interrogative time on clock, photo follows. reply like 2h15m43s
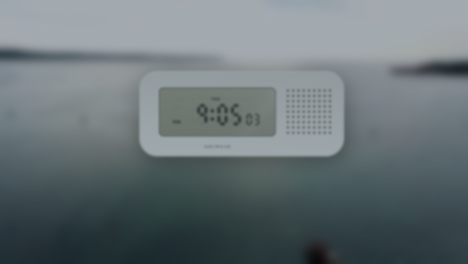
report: 9h05m03s
